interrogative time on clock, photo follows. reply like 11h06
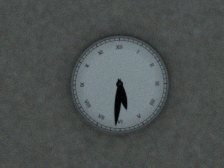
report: 5h31
